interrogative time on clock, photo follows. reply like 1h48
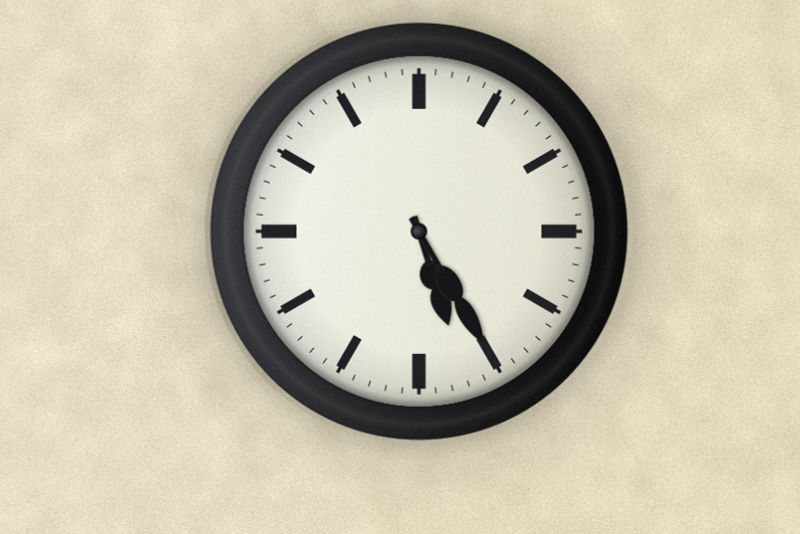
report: 5h25
